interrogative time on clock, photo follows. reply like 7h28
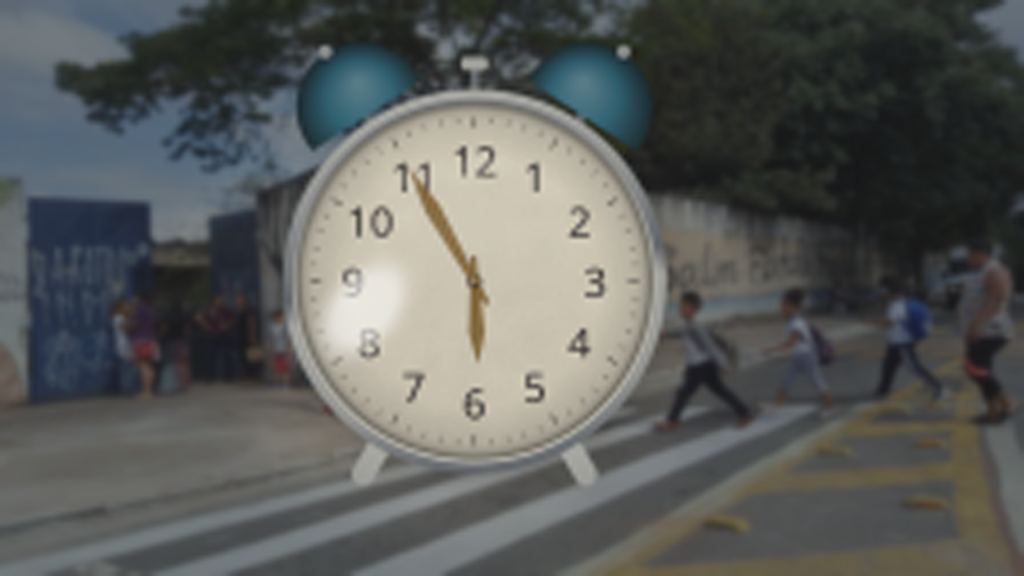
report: 5h55
